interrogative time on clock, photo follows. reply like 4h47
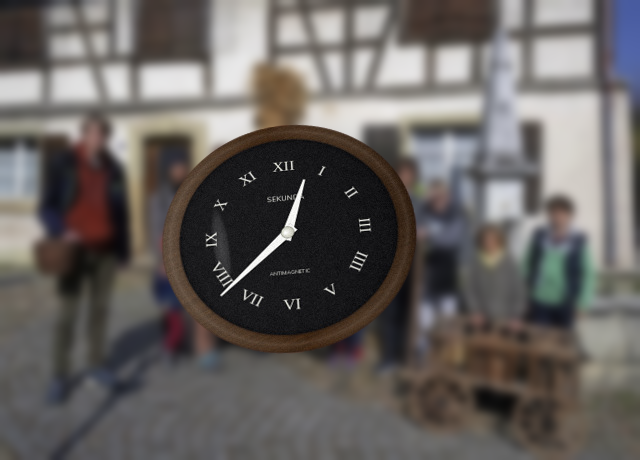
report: 12h38
